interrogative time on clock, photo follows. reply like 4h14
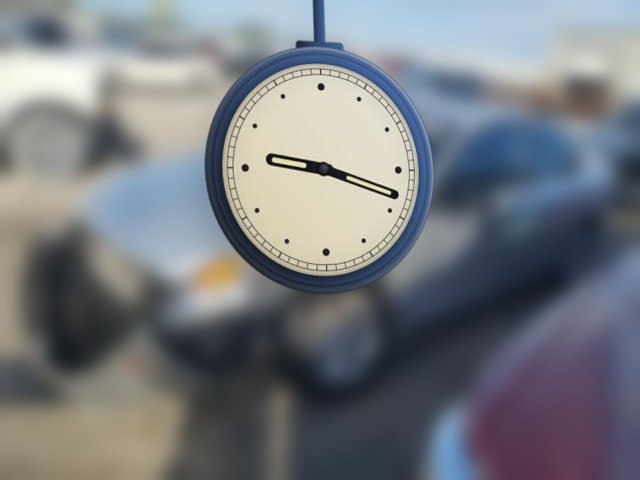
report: 9h18
